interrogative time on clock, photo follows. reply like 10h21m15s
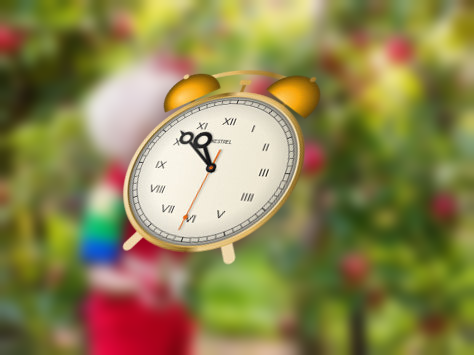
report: 10h51m31s
